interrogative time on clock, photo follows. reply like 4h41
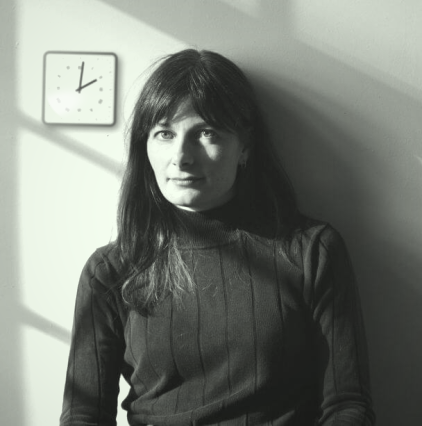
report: 2h01
